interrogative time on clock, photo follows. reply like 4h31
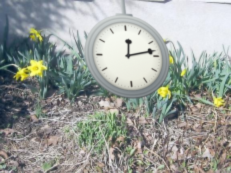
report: 12h13
